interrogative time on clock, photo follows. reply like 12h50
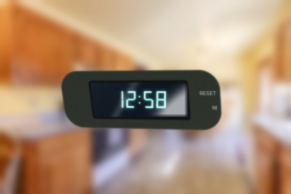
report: 12h58
